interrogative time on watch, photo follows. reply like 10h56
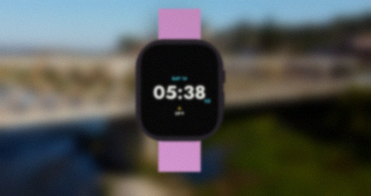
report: 5h38
